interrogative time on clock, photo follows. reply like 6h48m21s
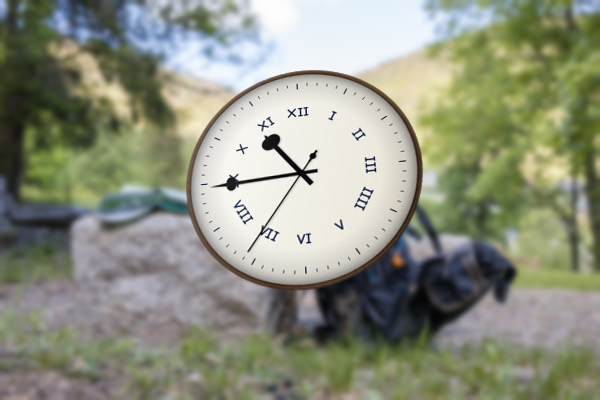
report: 10h44m36s
